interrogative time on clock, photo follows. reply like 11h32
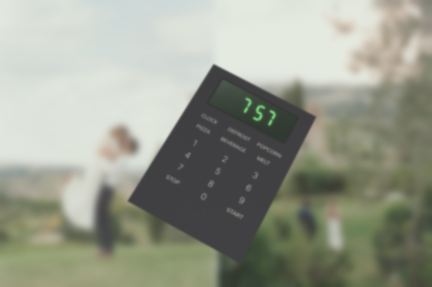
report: 7h57
